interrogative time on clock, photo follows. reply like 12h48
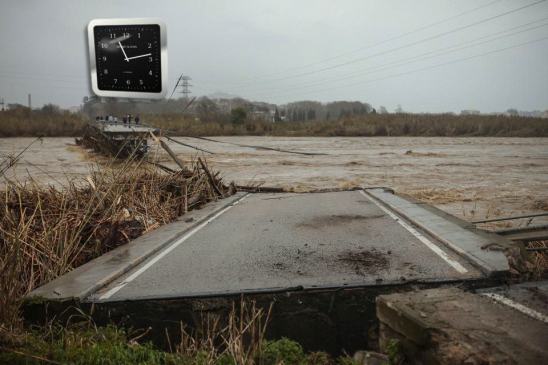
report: 11h13
